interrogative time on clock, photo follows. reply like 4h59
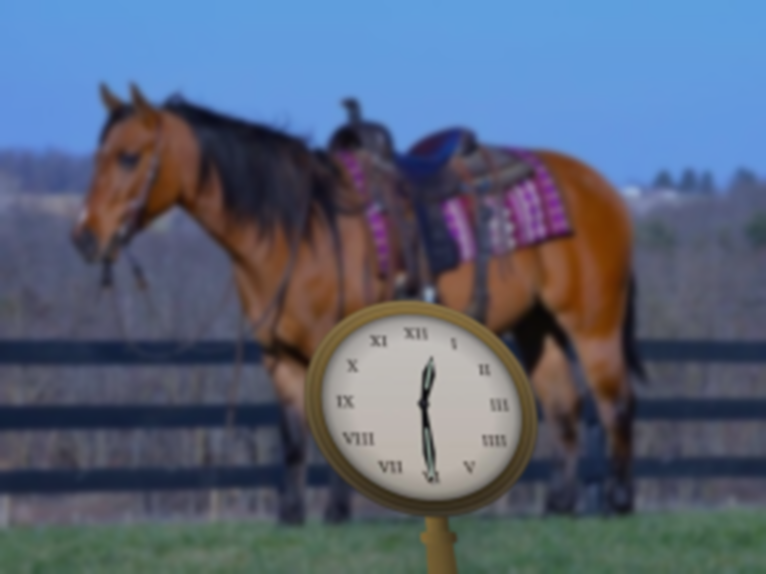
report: 12h30
